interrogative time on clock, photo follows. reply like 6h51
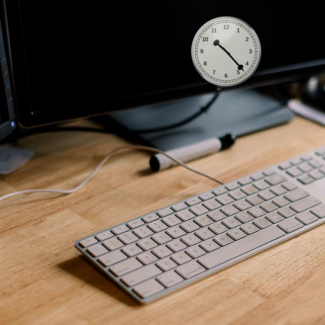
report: 10h23
